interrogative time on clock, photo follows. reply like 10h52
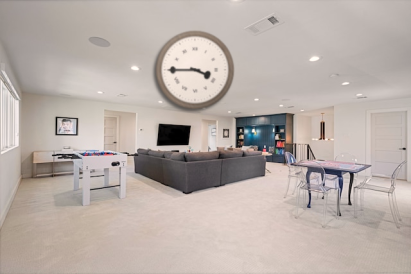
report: 3h45
